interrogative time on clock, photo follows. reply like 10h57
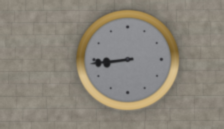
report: 8h44
